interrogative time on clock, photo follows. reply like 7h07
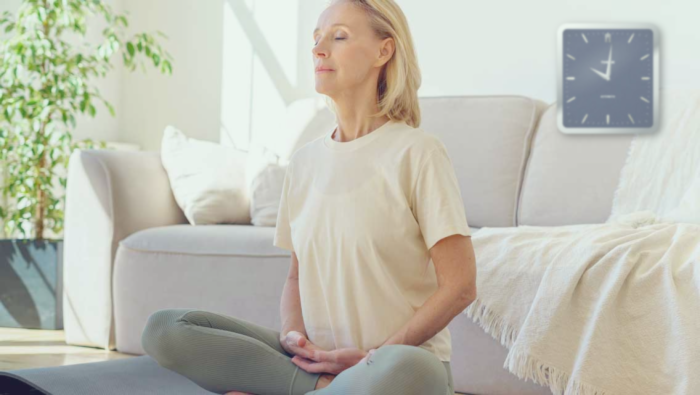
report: 10h01
